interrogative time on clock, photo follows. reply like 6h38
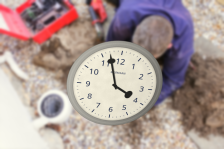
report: 3h57
